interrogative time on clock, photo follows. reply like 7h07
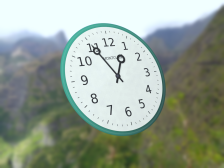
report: 12h55
